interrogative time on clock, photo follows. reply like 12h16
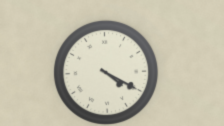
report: 4h20
